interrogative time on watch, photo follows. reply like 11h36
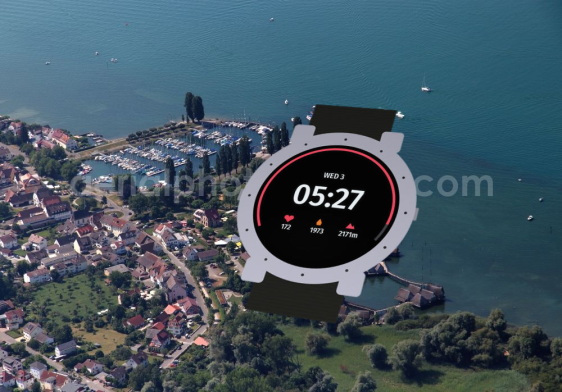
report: 5h27
